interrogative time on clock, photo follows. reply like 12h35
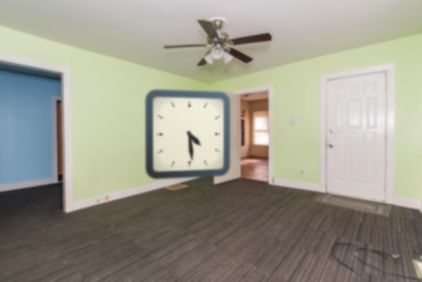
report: 4h29
